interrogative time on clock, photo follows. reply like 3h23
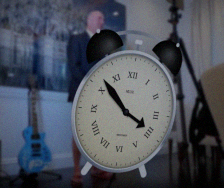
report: 3h52
